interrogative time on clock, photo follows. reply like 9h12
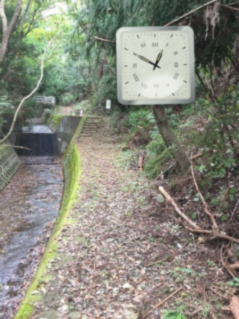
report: 12h50
